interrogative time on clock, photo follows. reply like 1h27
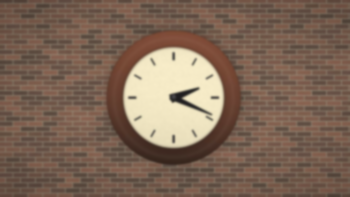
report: 2h19
